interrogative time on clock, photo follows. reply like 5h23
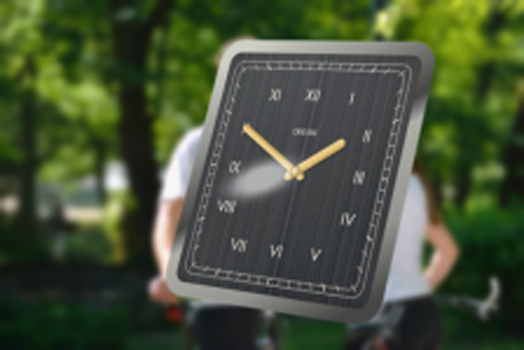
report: 1h50
